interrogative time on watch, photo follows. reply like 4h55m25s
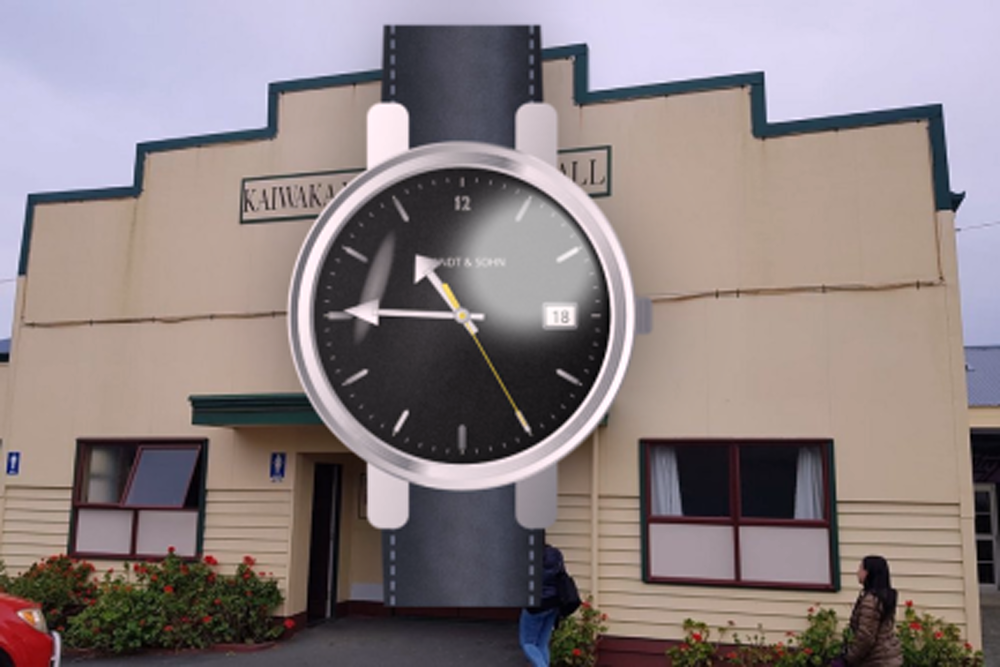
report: 10h45m25s
